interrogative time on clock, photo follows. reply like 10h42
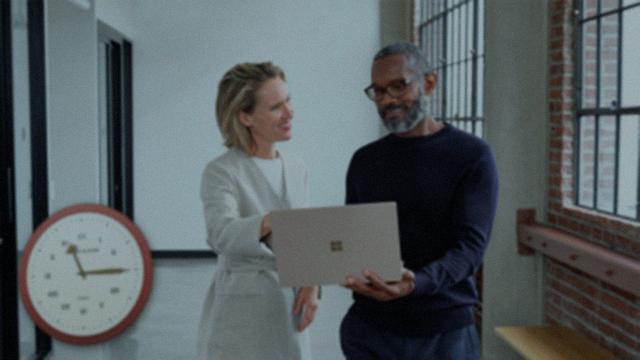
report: 11h15
